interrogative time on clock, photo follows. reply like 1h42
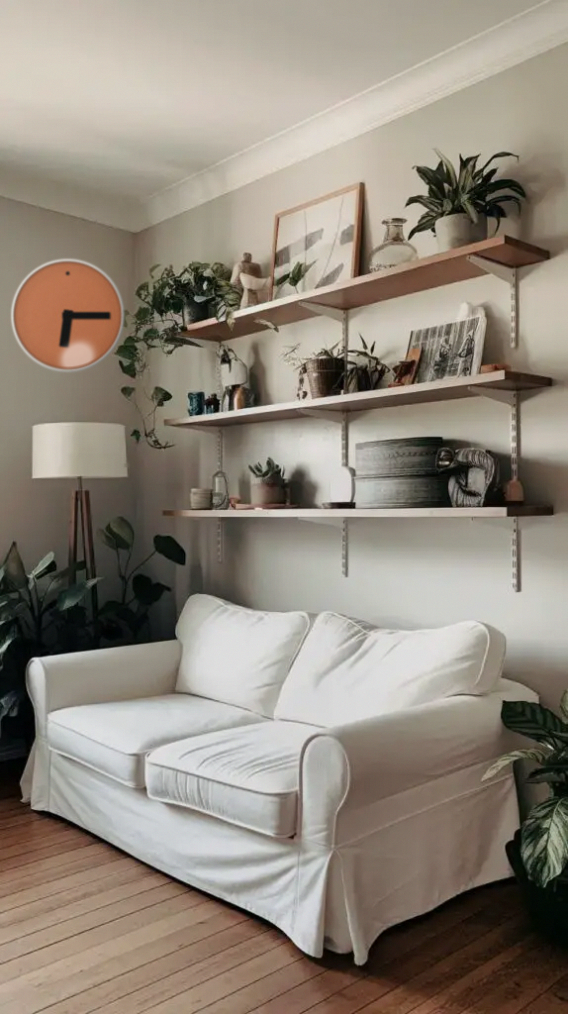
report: 6h15
